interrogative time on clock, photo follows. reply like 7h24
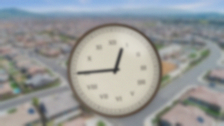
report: 12h45
